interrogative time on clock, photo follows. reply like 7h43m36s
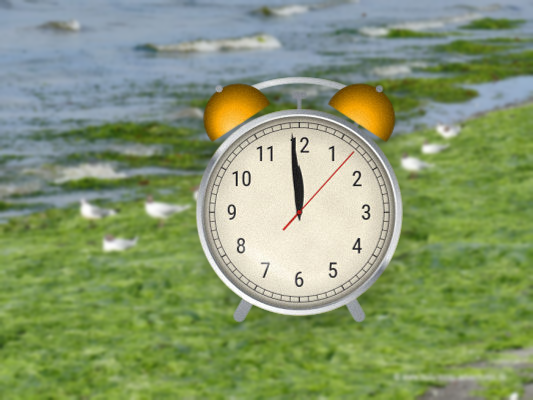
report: 11h59m07s
